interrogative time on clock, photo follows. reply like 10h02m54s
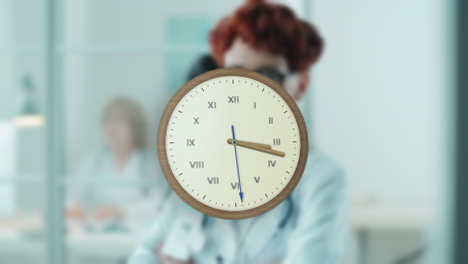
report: 3h17m29s
